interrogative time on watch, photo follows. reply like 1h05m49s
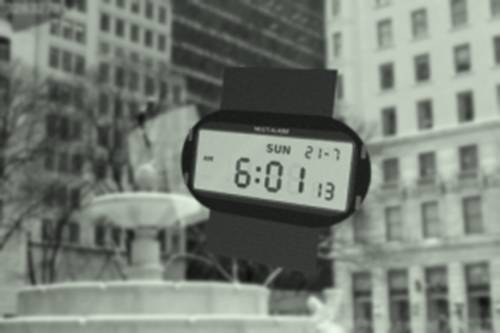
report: 6h01m13s
